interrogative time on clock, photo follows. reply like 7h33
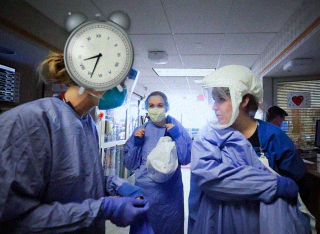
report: 8h34
